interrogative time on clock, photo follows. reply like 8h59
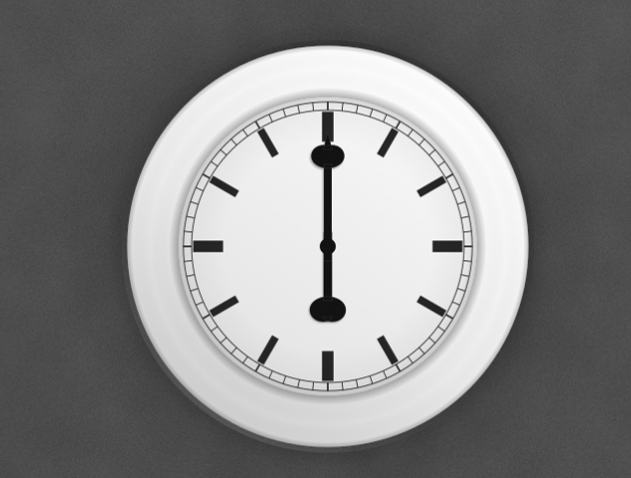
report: 6h00
